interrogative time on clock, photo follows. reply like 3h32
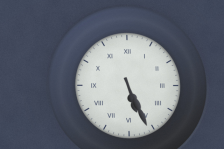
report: 5h26
